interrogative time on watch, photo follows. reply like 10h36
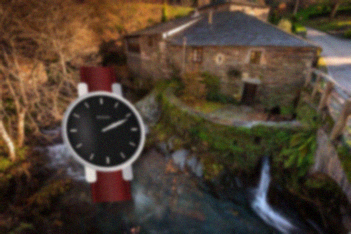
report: 2h11
